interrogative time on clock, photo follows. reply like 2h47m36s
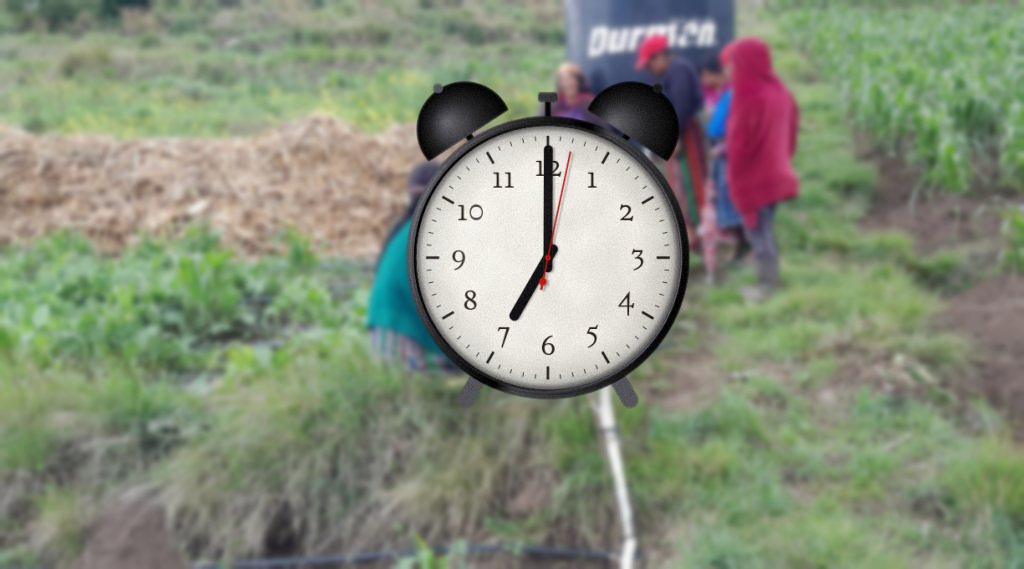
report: 7h00m02s
